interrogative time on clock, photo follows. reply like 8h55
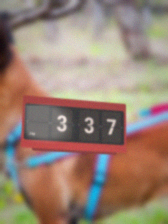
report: 3h37
